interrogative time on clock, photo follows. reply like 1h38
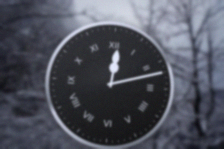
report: 12h12
